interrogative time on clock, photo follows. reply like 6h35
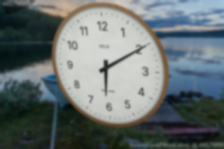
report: 6h10
